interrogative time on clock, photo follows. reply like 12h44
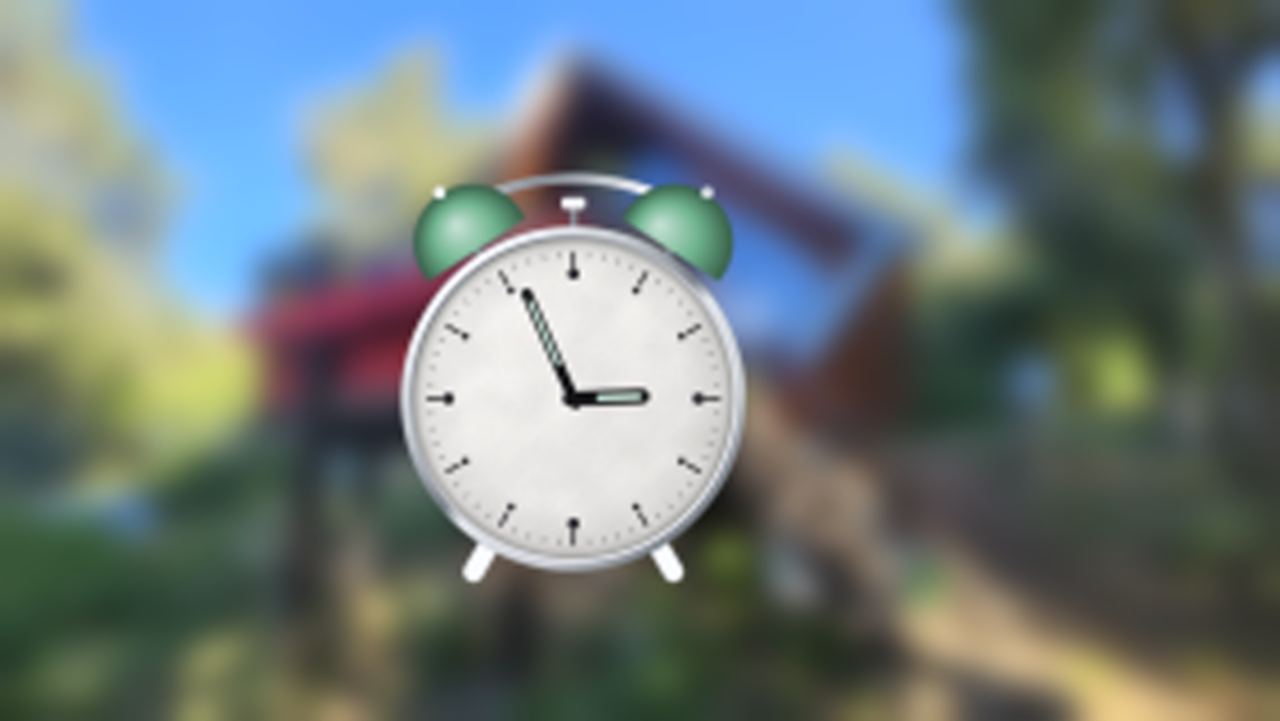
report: 2h56
